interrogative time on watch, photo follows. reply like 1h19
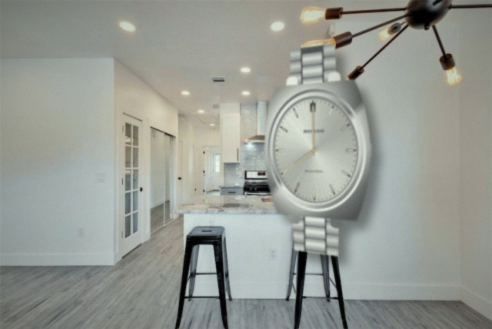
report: 8h00
